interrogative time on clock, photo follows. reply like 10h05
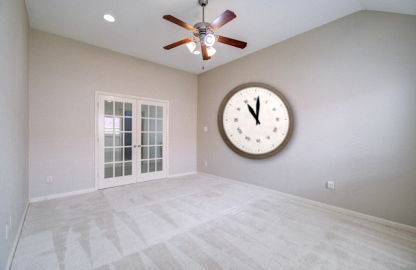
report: 11h01
